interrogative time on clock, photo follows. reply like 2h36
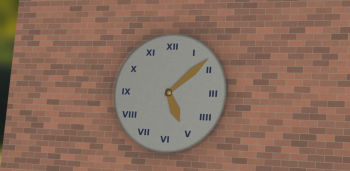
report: 5h08
